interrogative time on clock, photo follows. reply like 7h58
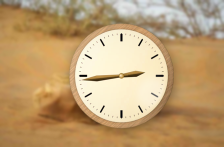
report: 2h44
